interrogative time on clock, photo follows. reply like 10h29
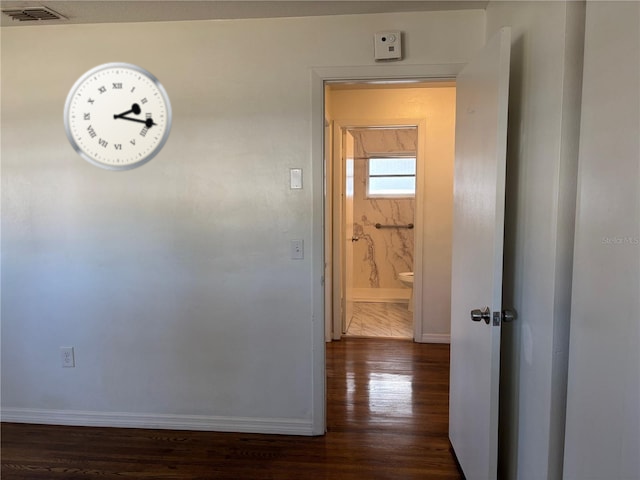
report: 2h17
